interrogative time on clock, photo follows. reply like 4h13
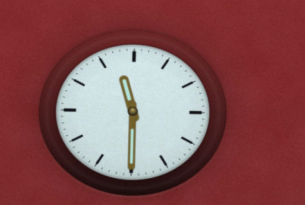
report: 11h30
